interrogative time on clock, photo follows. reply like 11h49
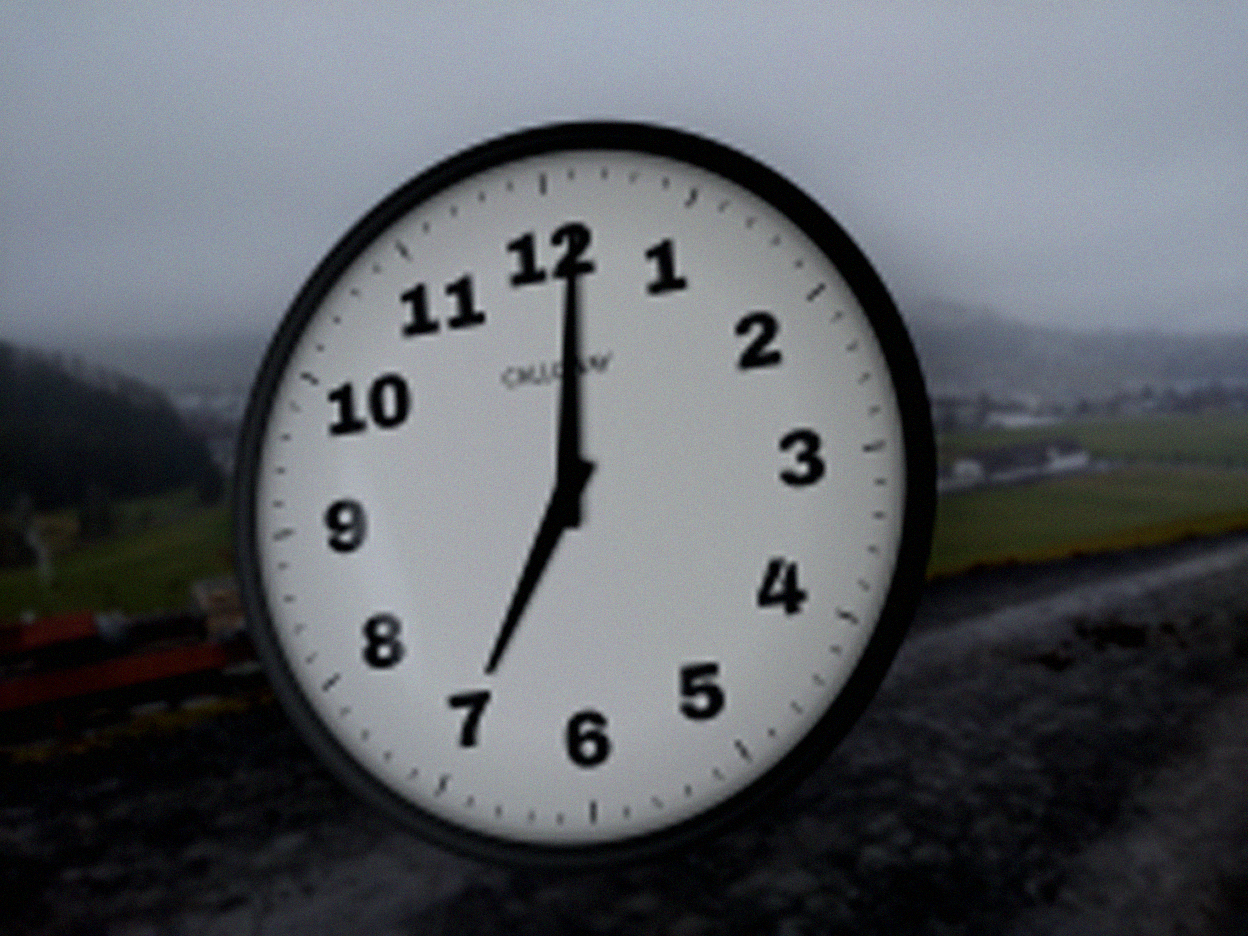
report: 7h01
